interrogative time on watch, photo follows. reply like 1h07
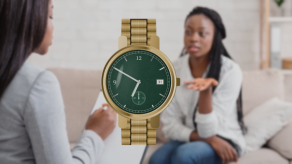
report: 6h50
